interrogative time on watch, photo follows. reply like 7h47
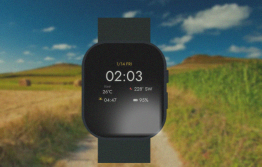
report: 2h03
